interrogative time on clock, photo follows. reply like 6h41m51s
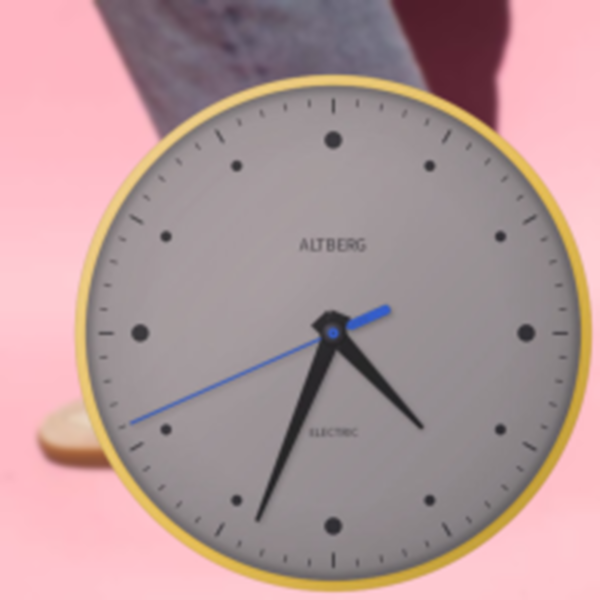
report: 4h33m41s
